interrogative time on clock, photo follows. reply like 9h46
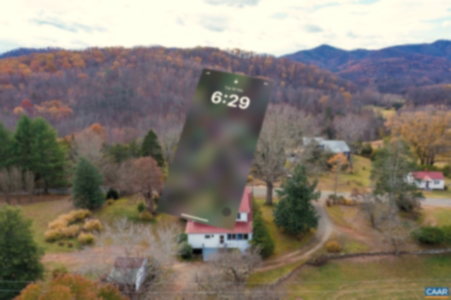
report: 6h29
